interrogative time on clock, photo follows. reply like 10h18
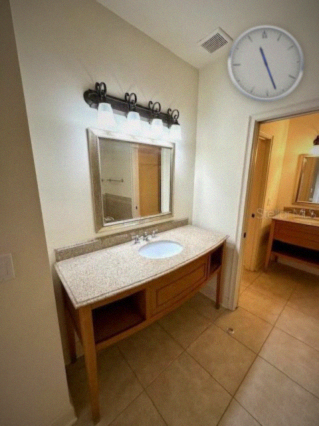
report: 11h27
